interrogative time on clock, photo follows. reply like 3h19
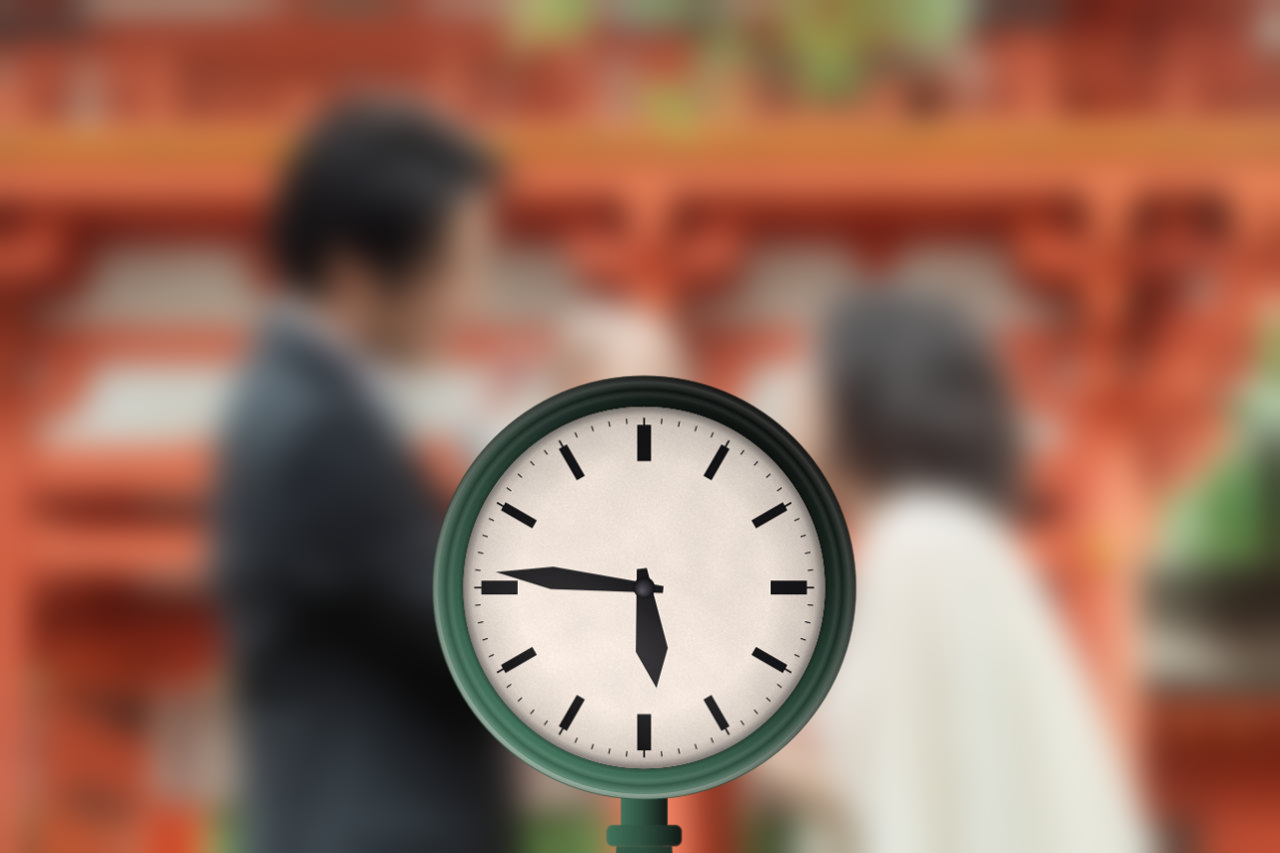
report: 5h46
